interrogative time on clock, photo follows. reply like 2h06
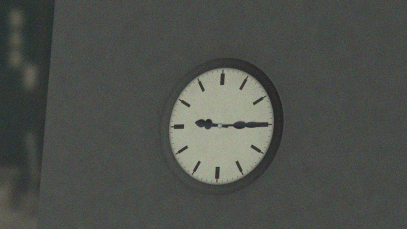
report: 9h15
